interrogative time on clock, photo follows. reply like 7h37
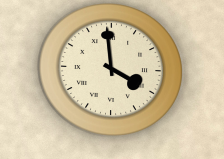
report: 3h59
